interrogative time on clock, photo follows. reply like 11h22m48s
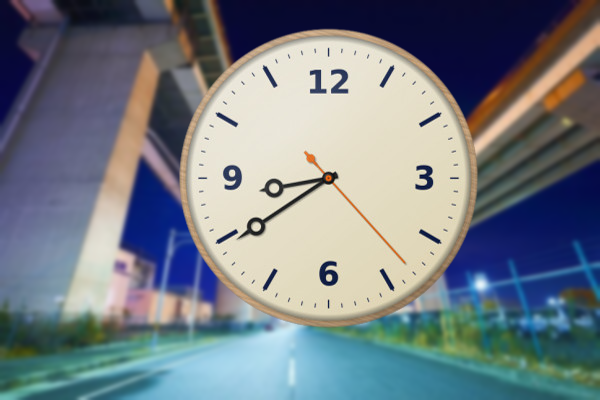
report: 8h39m23s
